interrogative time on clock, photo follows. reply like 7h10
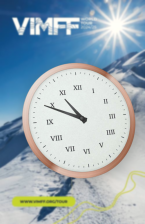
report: 10h49
